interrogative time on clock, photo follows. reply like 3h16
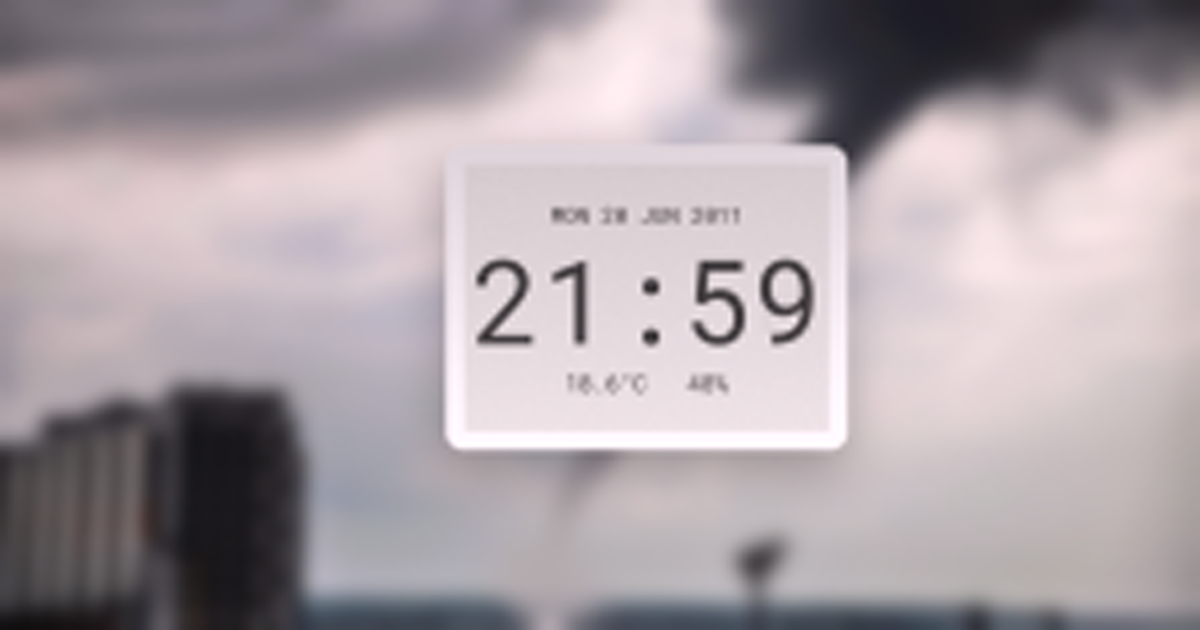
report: 21h59
